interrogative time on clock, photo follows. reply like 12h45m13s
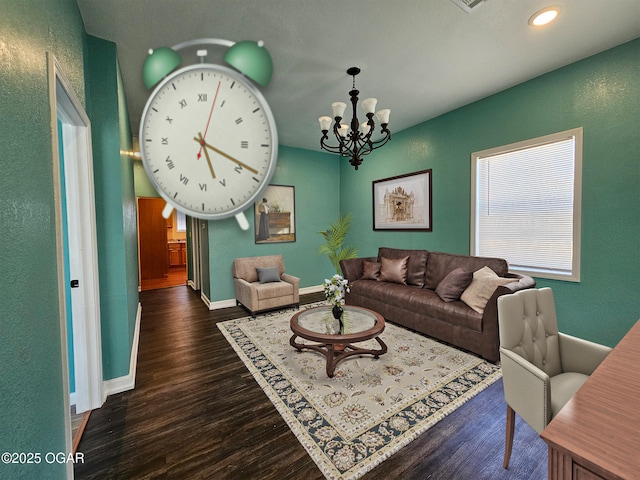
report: 5h19m03s
